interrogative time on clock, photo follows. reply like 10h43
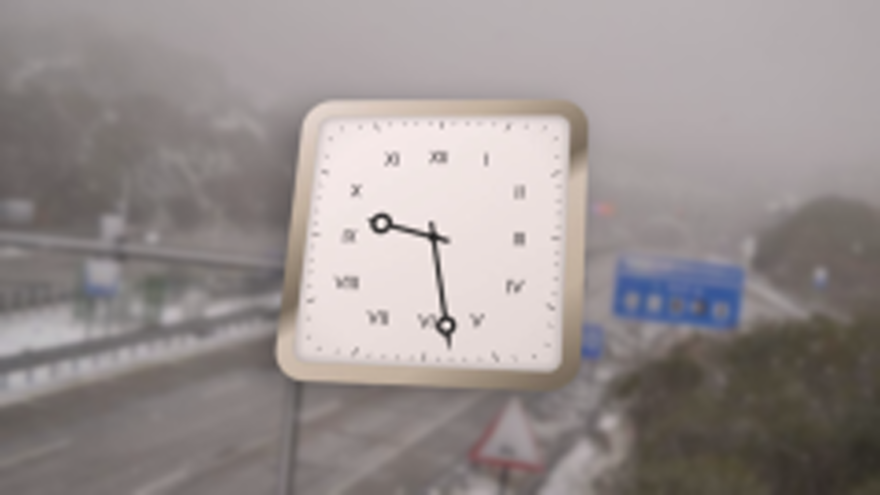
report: 9h28
